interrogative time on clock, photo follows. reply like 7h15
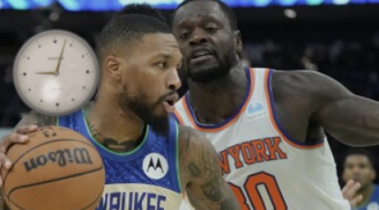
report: 9h03
